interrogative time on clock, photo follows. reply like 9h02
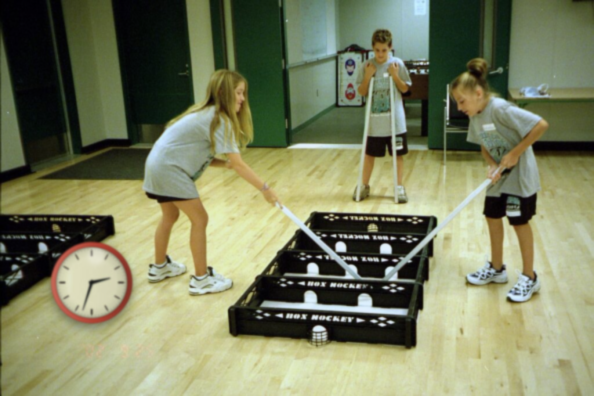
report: 2h33
